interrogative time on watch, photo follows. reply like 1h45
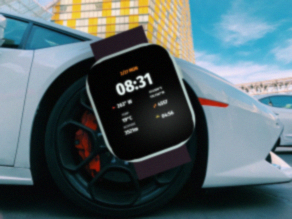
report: 8h31
